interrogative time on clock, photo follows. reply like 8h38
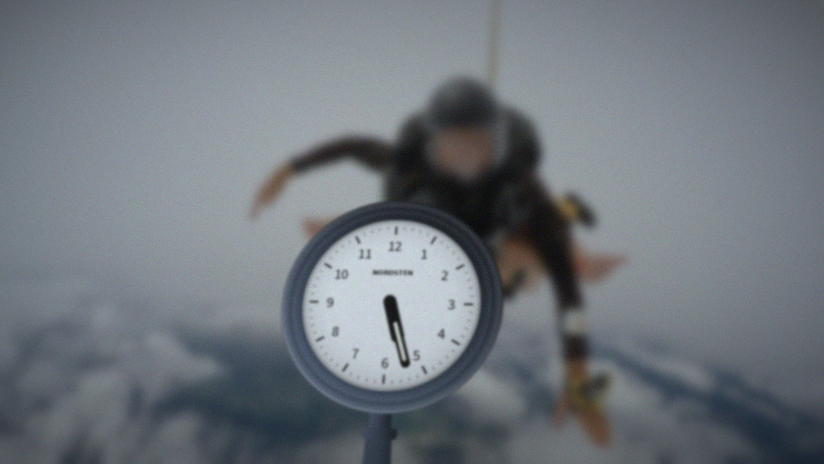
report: 5h27
